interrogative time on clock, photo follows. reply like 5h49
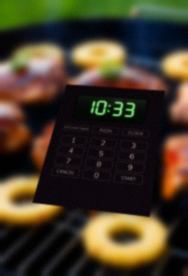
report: 10h33
